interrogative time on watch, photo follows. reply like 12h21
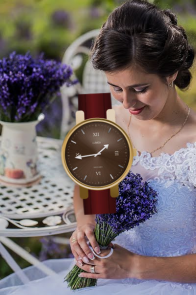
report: 1h44
